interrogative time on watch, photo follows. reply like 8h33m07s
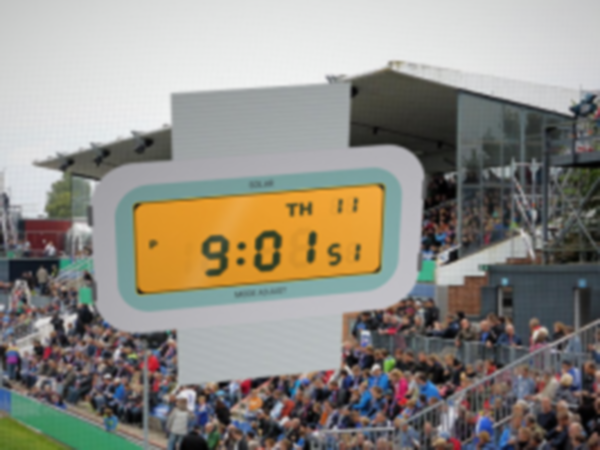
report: 9h01m51s
